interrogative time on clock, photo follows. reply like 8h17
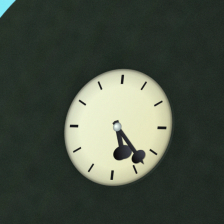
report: 5h23
